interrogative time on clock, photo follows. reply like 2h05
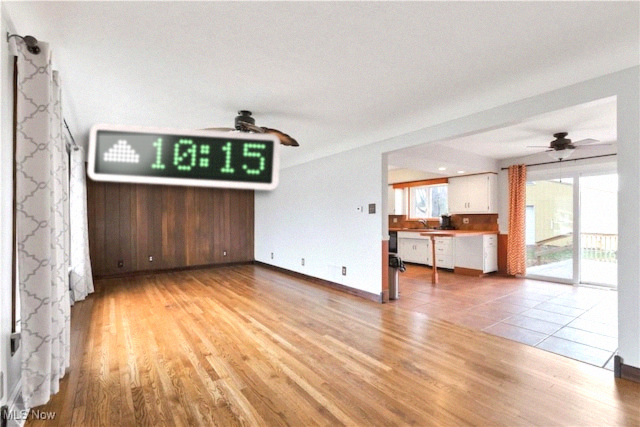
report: 10h15
